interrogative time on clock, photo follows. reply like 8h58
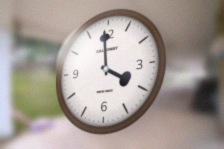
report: 3h59
